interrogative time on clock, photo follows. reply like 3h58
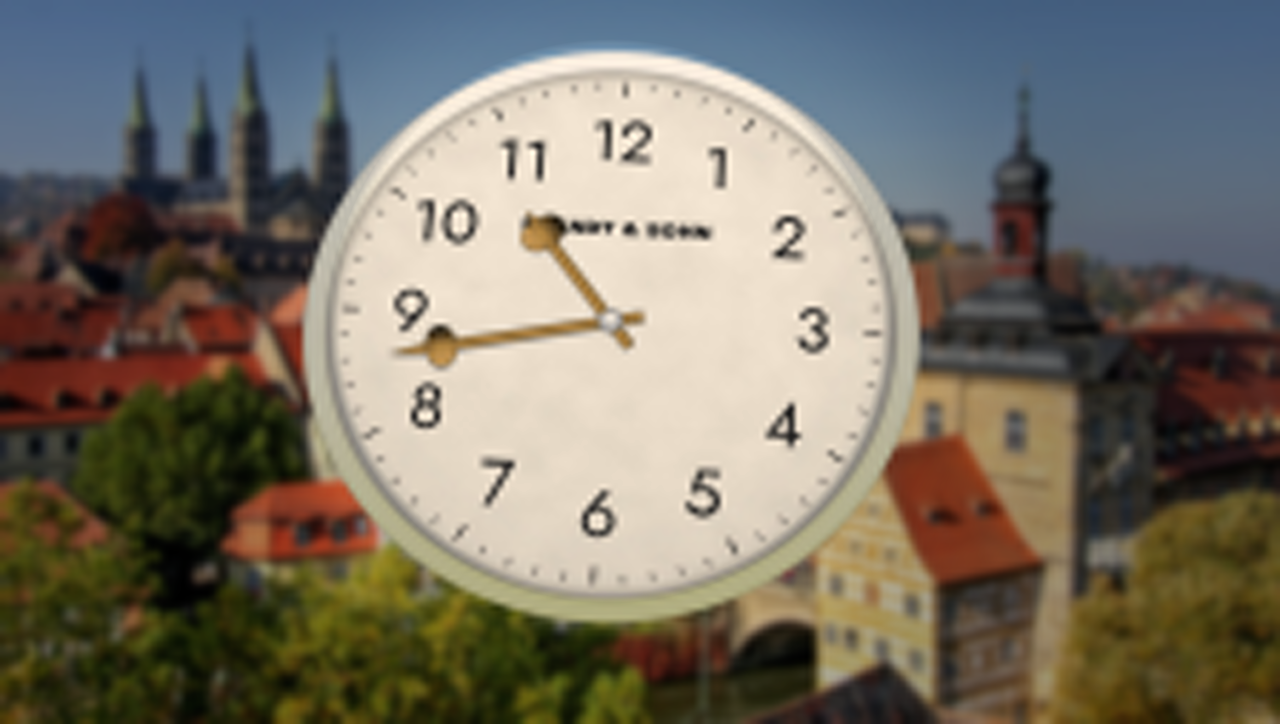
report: 10h43
